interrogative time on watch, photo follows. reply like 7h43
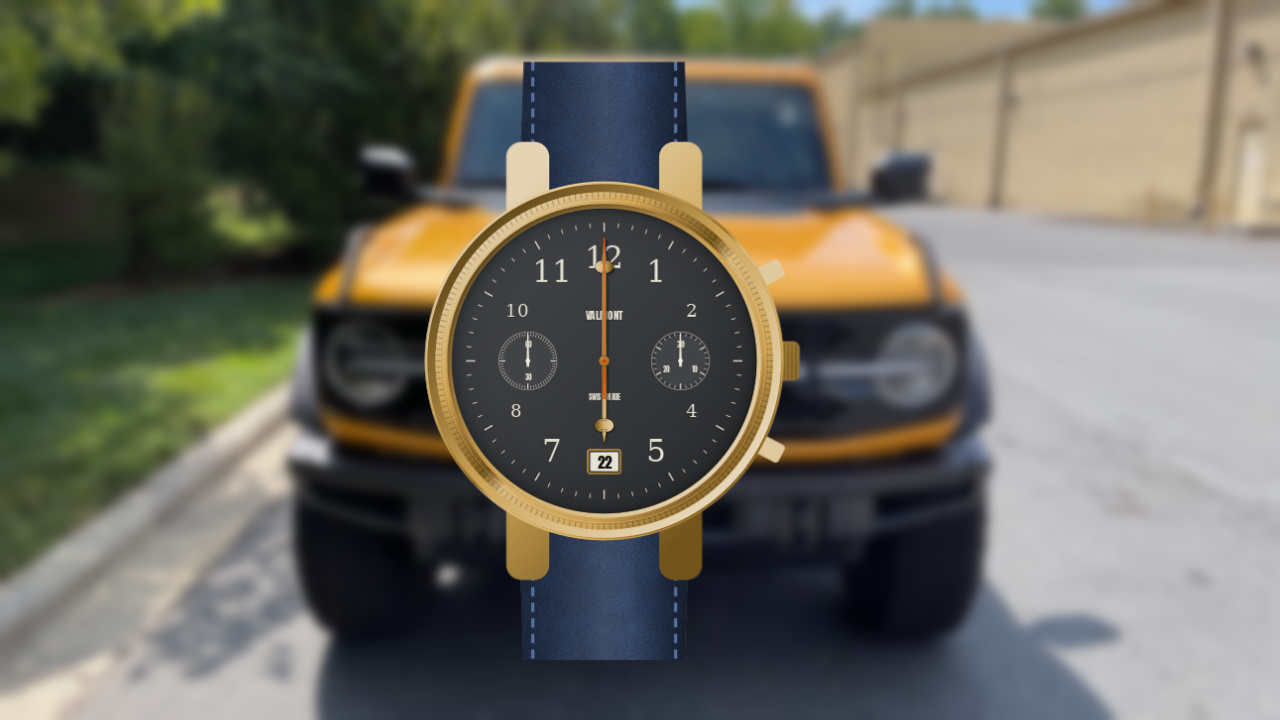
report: 6h00
